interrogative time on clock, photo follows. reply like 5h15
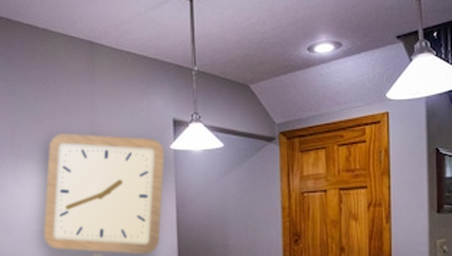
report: 1h41
